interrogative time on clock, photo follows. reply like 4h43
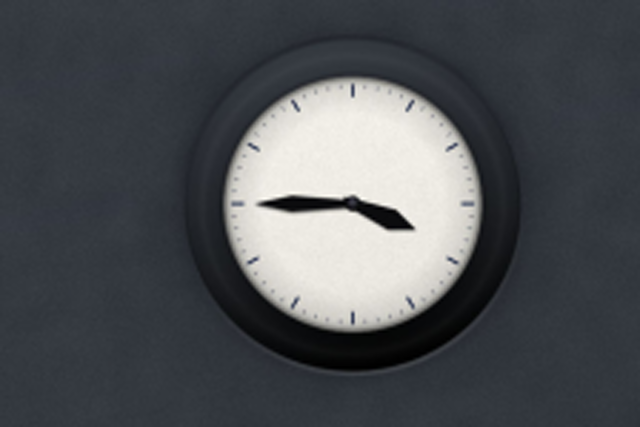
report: 3h45
